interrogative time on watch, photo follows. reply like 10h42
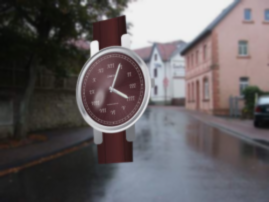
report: 4h04
